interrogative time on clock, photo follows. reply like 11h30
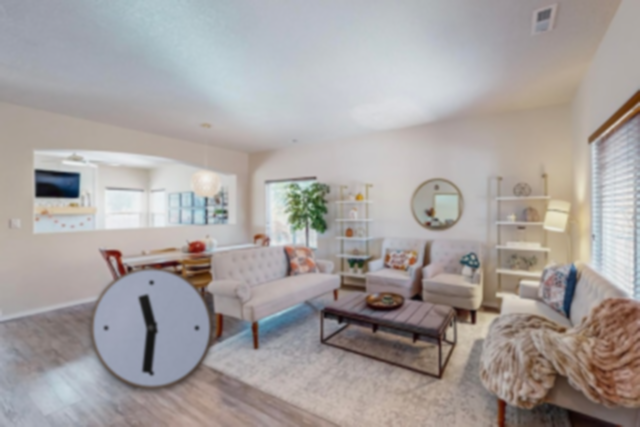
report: 11h31
